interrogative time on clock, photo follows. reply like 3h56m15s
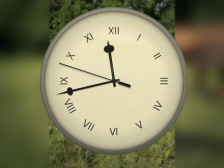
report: 11h42m48s
